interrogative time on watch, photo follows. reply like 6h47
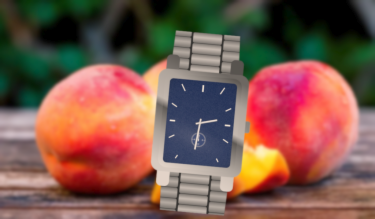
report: 2h31
